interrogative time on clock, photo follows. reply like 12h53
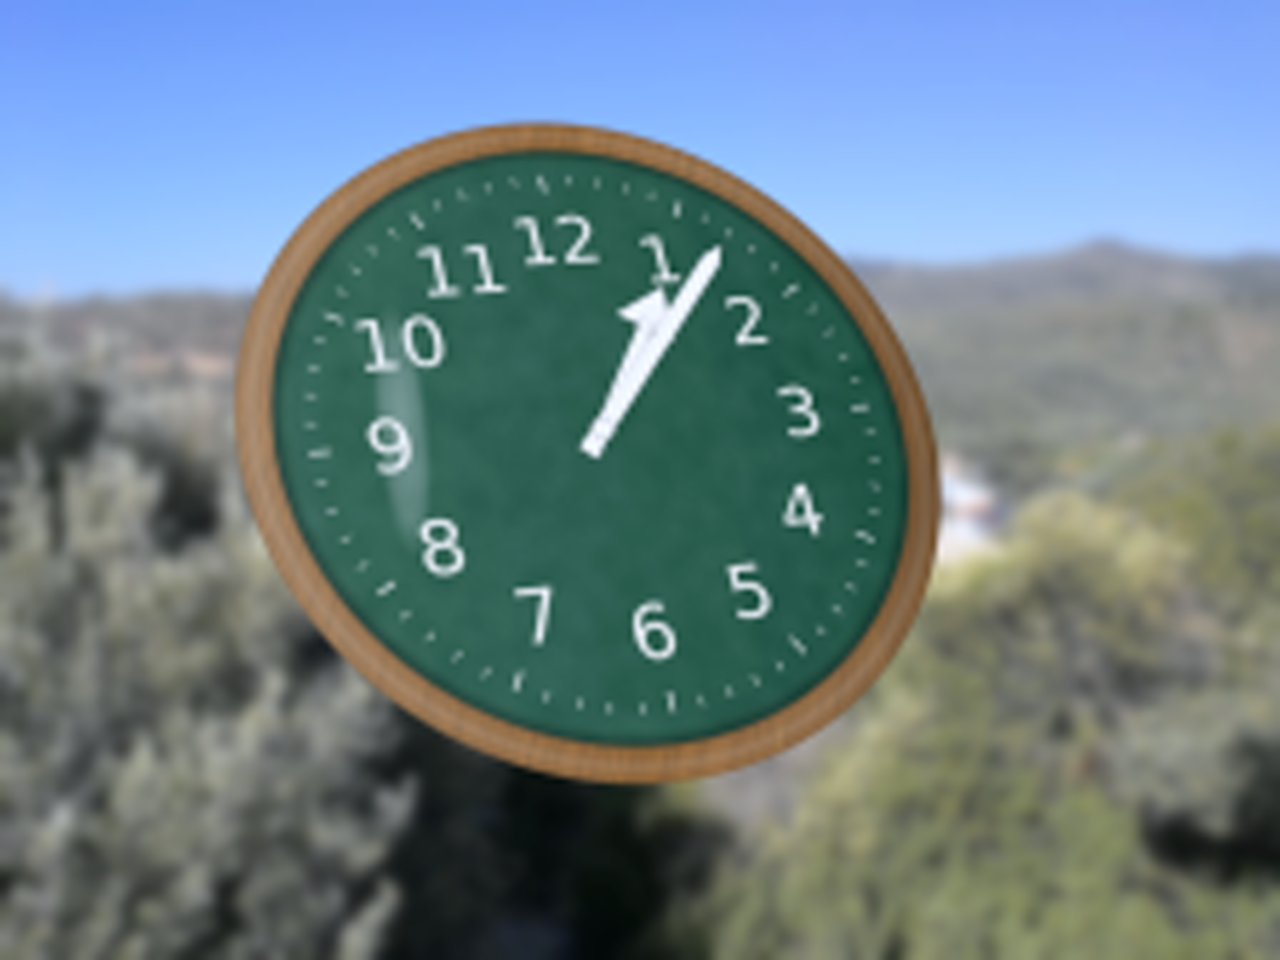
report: 1h07
